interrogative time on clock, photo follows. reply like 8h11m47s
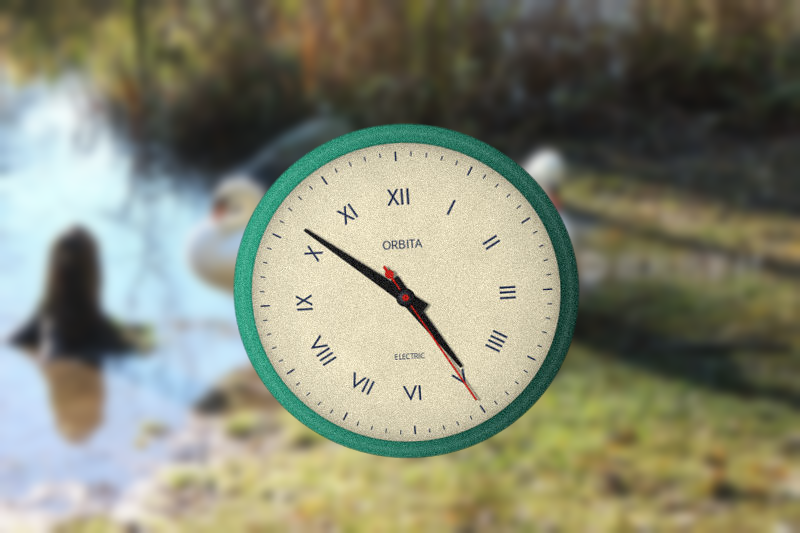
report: 4h51m25s
